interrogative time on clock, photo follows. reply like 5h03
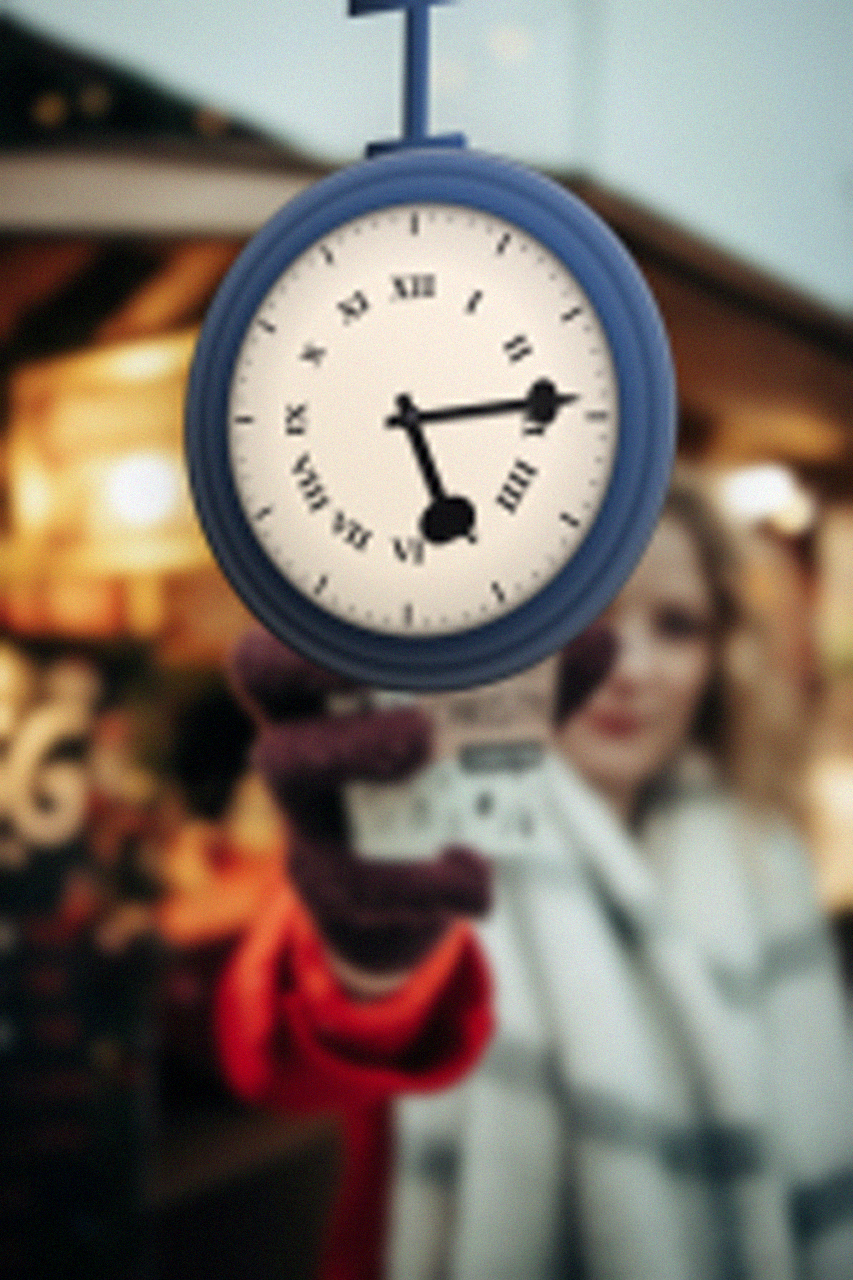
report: 5h14
